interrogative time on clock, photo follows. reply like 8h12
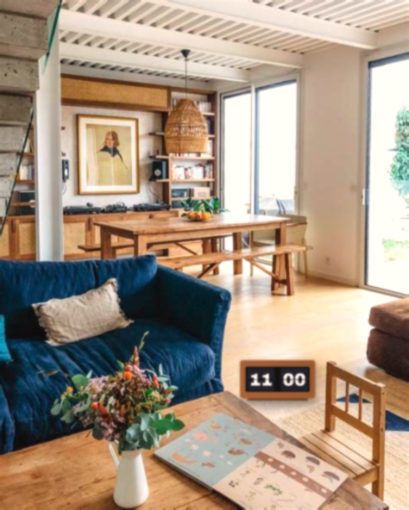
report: 11h00
